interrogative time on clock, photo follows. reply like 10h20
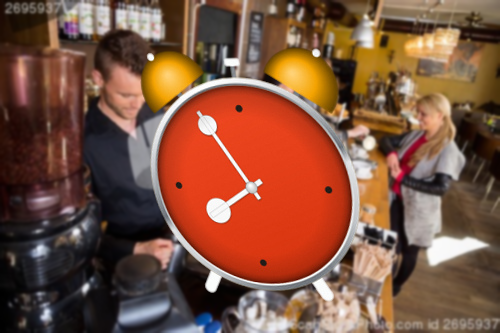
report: 7h55
